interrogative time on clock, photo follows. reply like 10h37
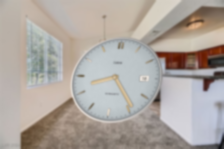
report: 8h24
